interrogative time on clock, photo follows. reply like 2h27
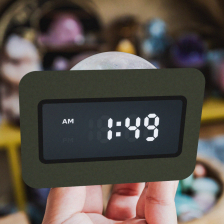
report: 1h49
